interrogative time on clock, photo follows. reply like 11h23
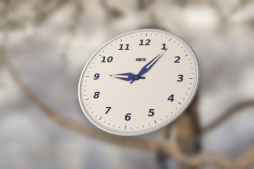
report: 9h06
